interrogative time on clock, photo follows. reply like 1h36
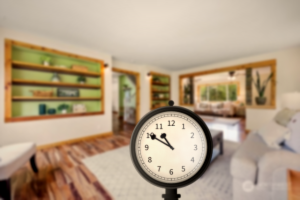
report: 10h50
